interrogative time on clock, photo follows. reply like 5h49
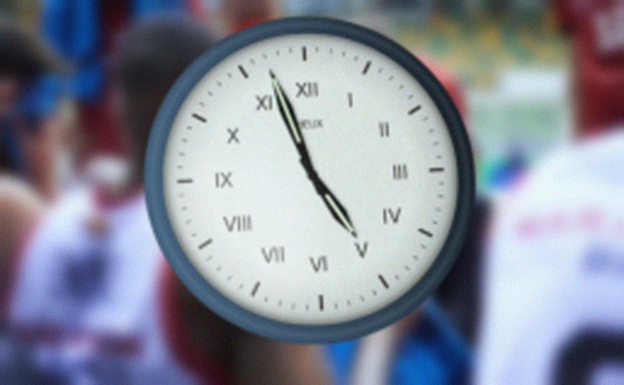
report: 4h57
